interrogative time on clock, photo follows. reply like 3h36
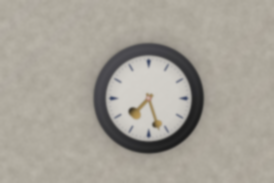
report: 7h27
